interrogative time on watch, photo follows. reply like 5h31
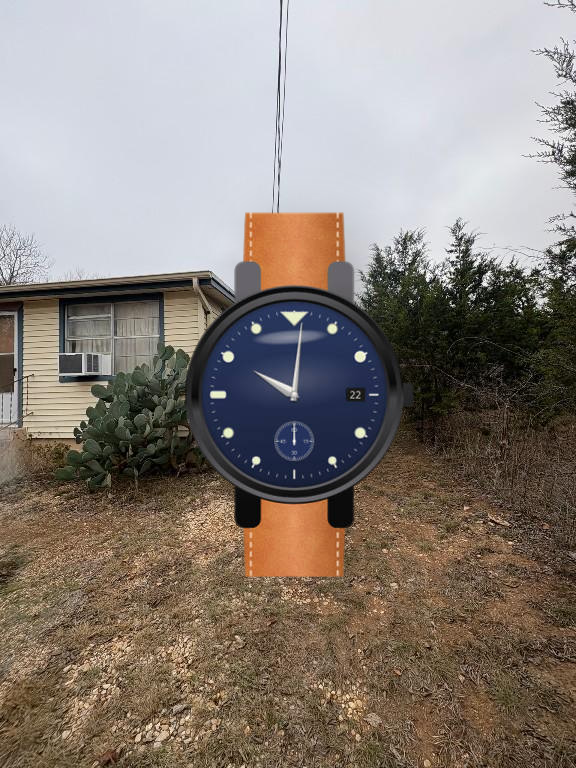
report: 10h01
